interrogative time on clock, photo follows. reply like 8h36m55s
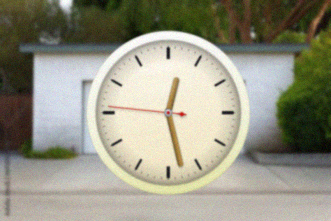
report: 12h27m46s
